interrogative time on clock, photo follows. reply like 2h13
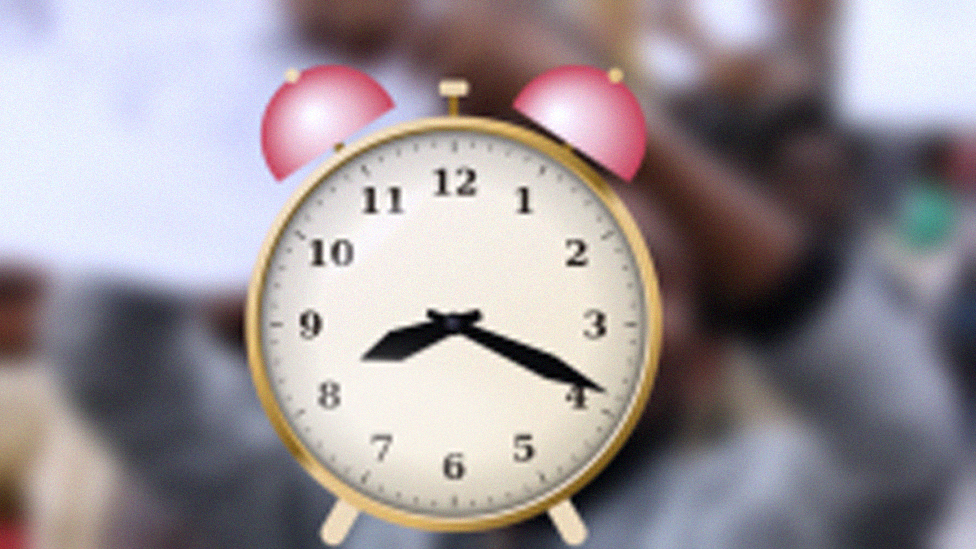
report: 8h19
